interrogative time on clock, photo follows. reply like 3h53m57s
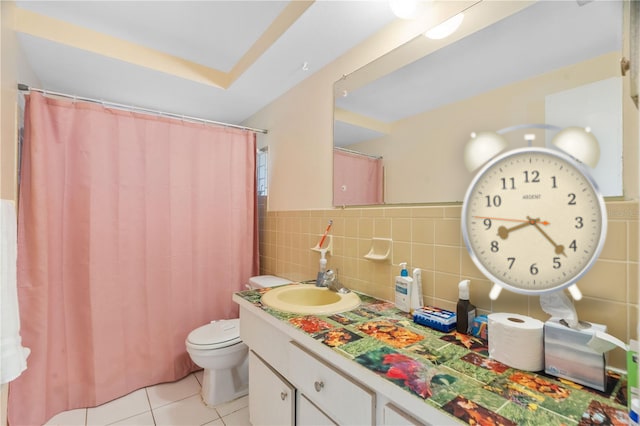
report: 8h22m46s
